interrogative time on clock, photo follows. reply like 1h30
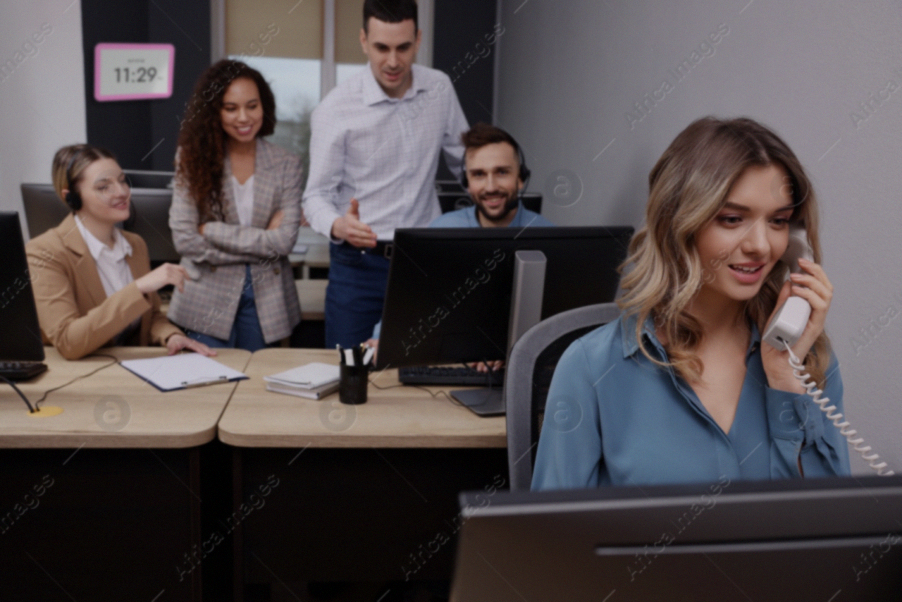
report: 11h29
